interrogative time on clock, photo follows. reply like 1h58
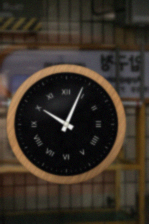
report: 10h04
